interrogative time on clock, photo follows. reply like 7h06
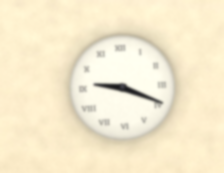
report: 9h19
